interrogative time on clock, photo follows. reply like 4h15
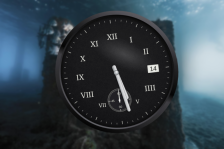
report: 5h28
